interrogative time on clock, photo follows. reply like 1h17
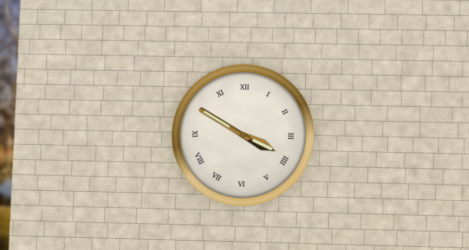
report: 3h50
